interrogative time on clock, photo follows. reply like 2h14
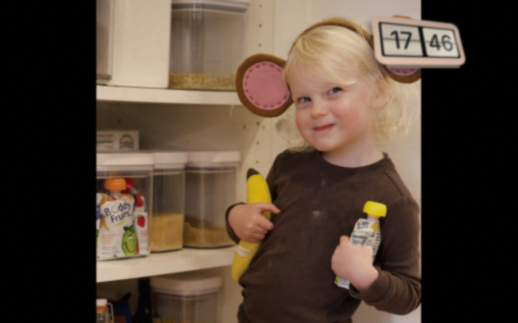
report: 17h46
